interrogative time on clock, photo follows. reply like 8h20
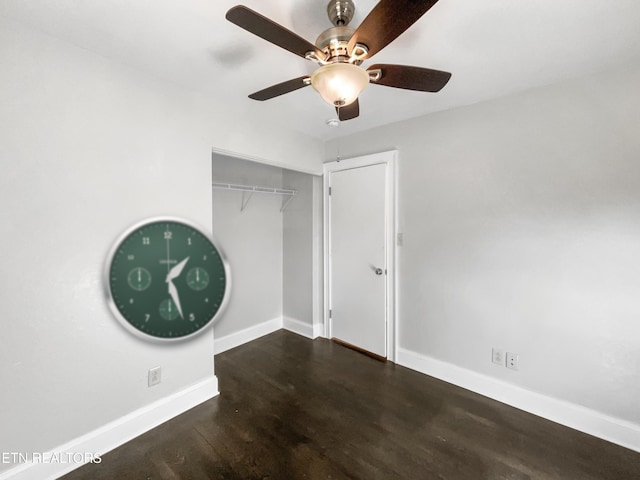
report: 1h27
